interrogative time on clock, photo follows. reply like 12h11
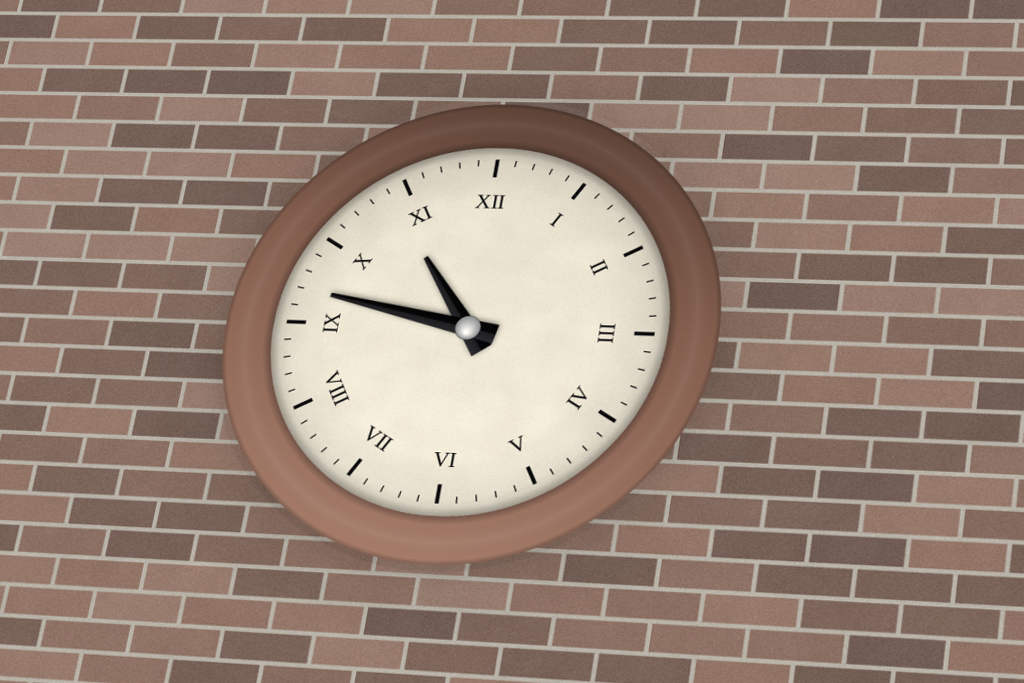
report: 10h47
